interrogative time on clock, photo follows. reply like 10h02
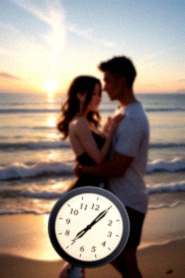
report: 7h05
